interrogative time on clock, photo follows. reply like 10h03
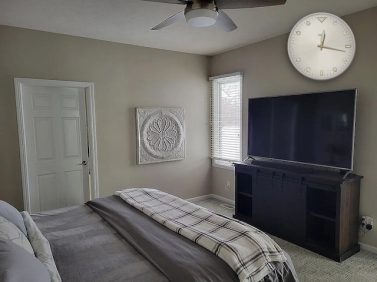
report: 12h17
